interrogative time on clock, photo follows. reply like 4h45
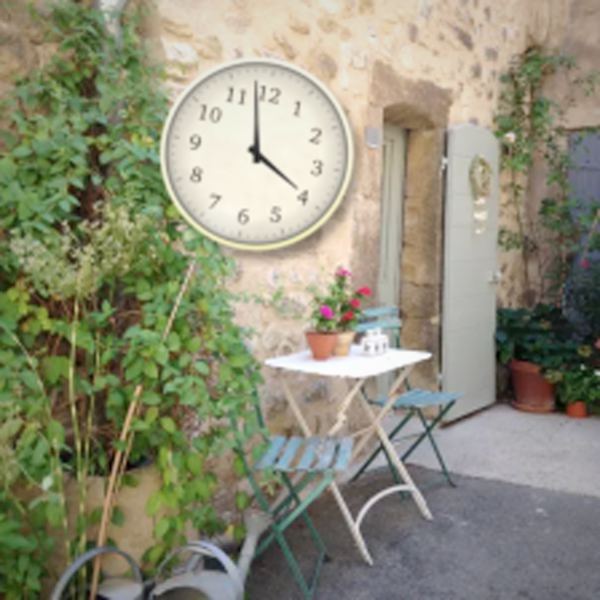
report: 3h58
